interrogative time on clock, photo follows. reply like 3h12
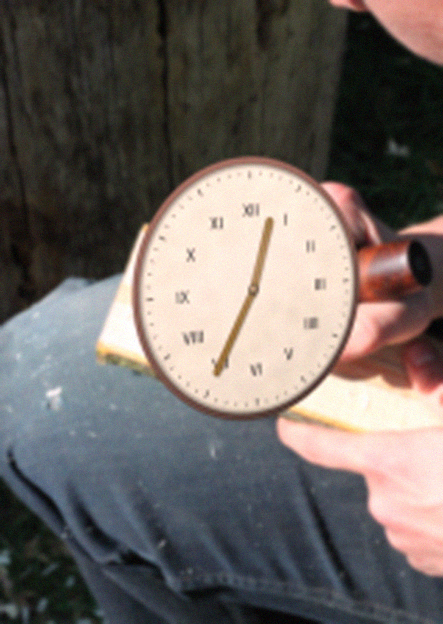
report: 12h35
